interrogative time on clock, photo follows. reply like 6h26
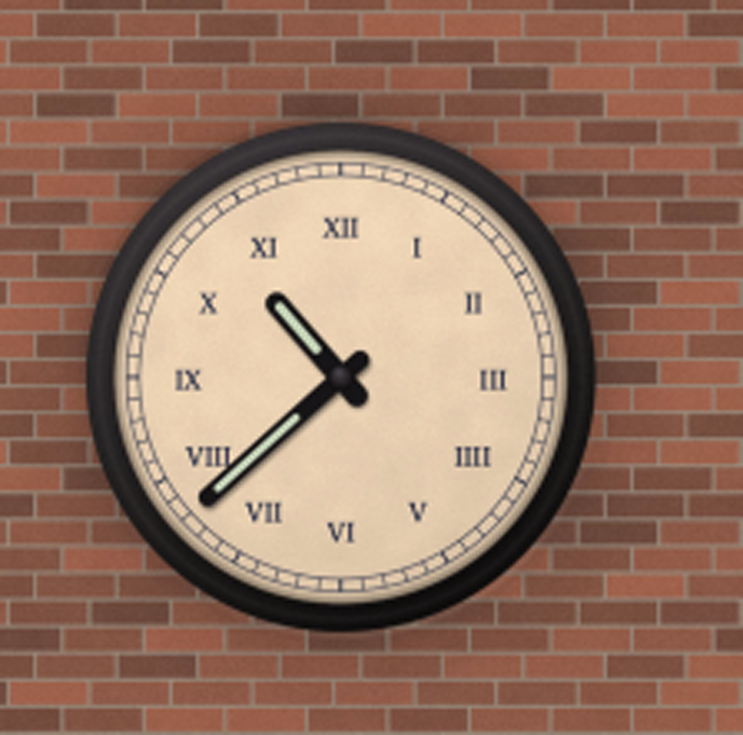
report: 10h38
